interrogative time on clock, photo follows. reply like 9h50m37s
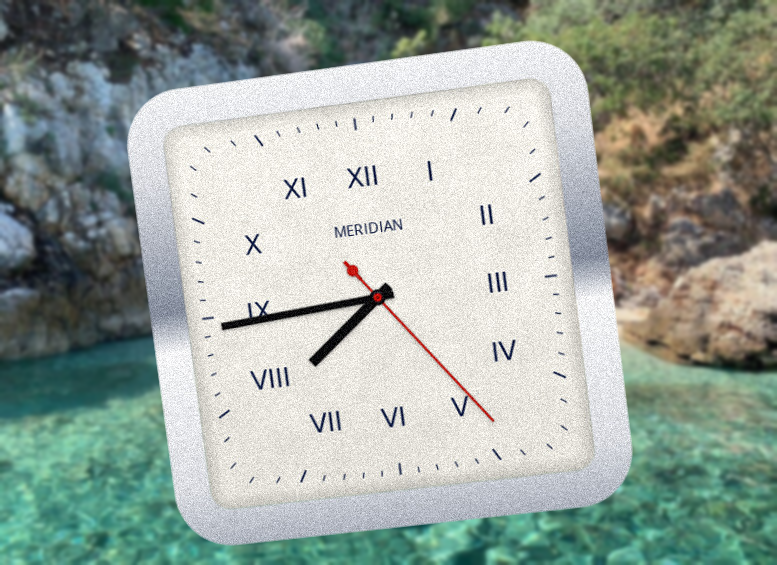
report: 7h44m24s
